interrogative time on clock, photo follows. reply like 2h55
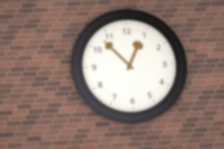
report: 12h53
